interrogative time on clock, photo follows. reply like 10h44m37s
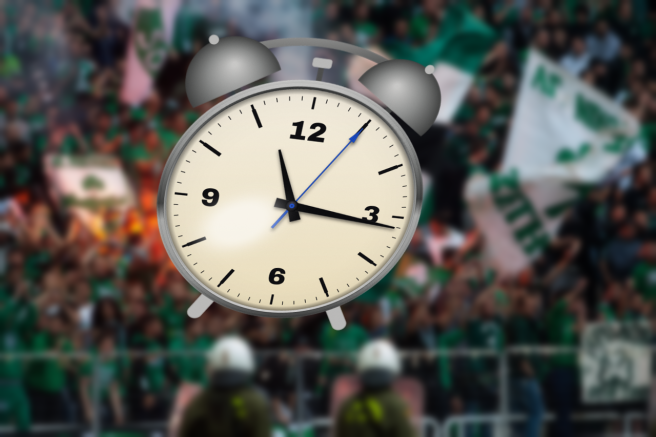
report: 11h16m05s
